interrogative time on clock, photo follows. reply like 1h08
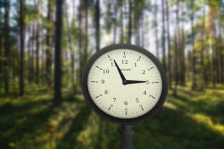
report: 2h56
